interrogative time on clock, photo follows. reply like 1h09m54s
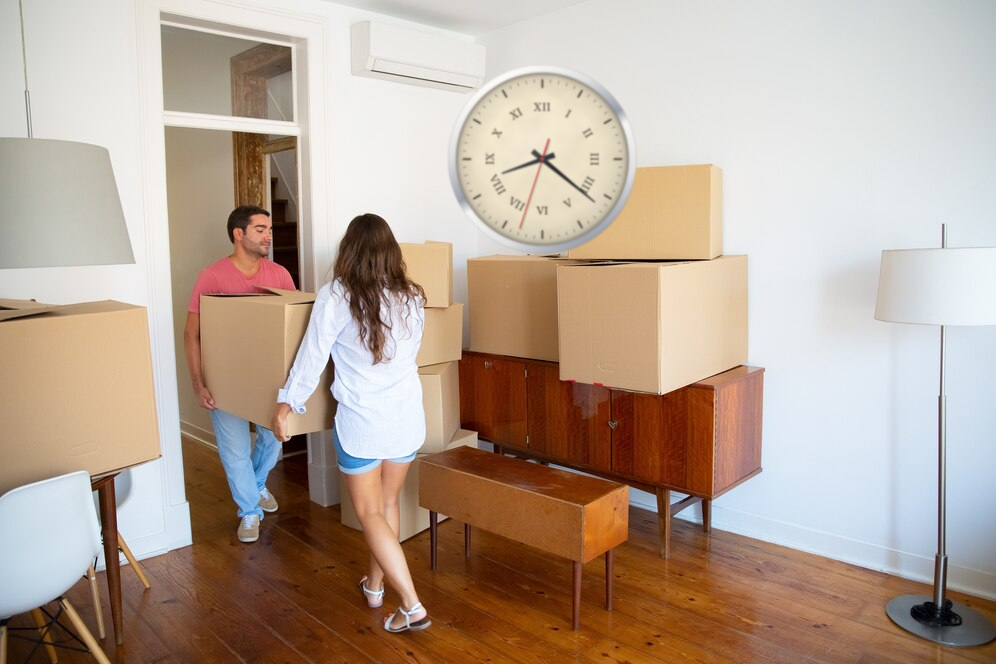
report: 8h21m33s
